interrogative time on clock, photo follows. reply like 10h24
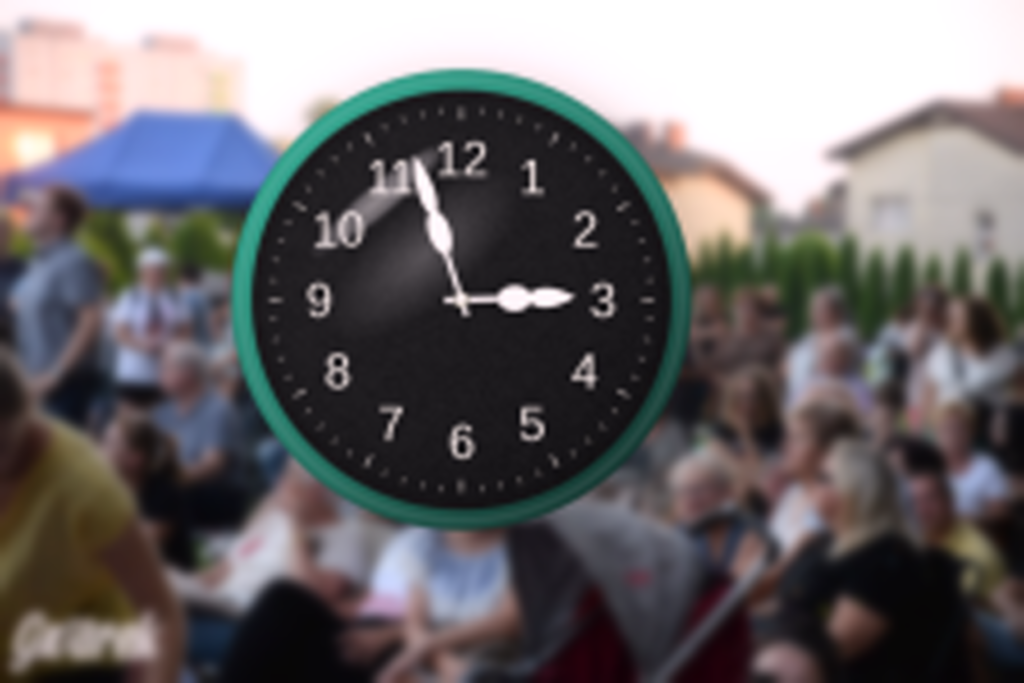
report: 2h57
